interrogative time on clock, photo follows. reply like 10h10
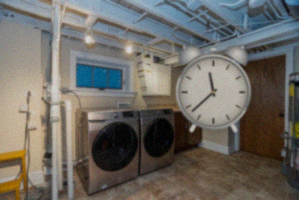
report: 11h38
